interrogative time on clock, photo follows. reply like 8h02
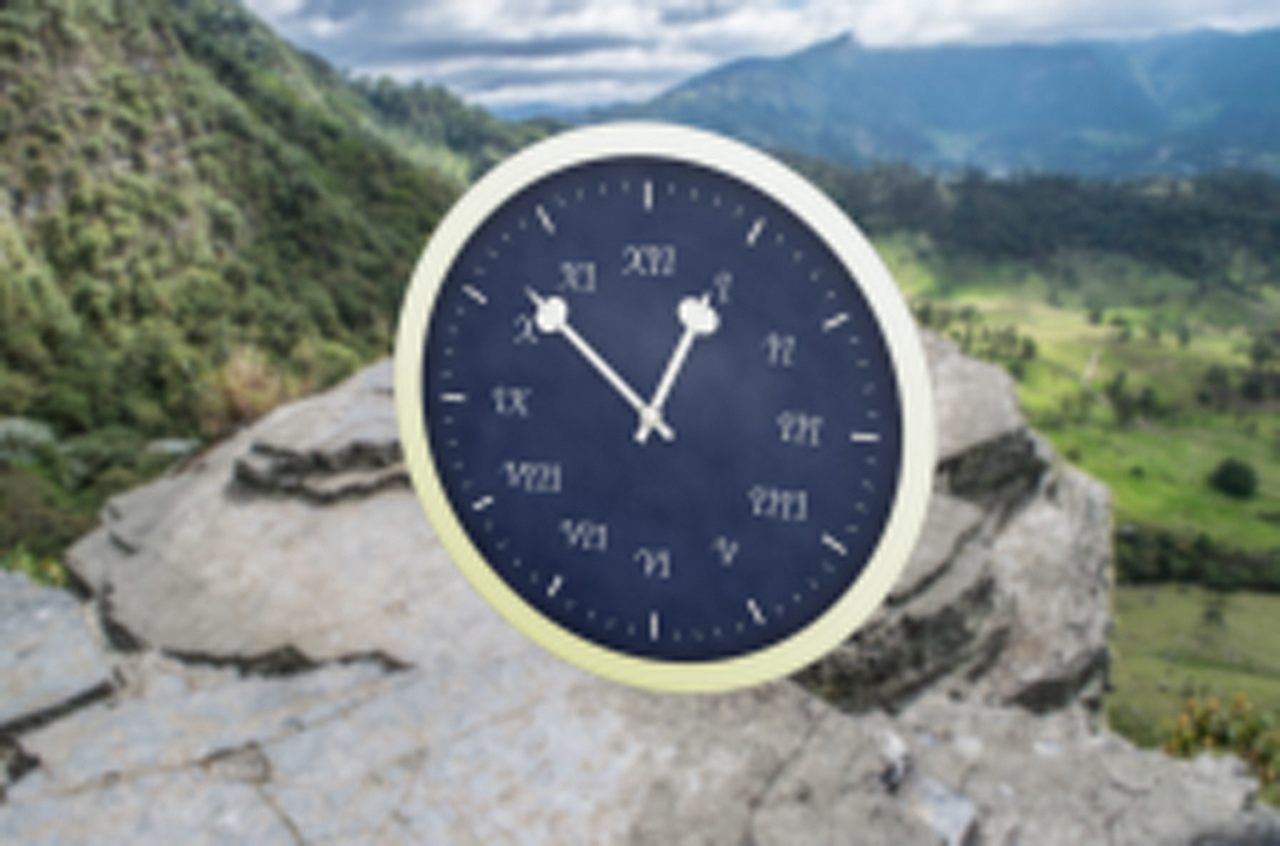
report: 12h52
